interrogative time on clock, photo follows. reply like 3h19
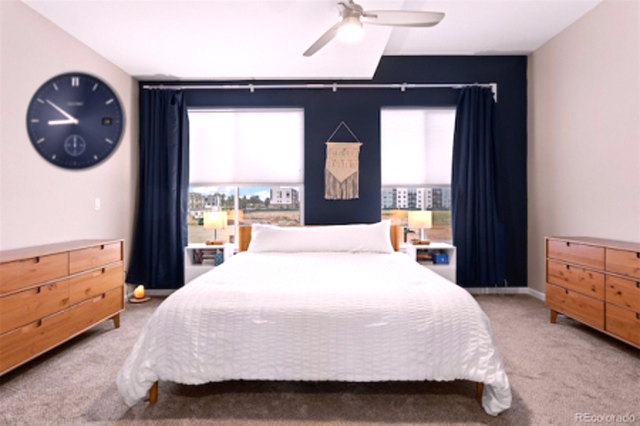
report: 8h51
